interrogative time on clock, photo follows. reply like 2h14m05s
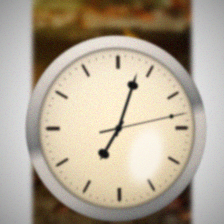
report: 7h03m13s
